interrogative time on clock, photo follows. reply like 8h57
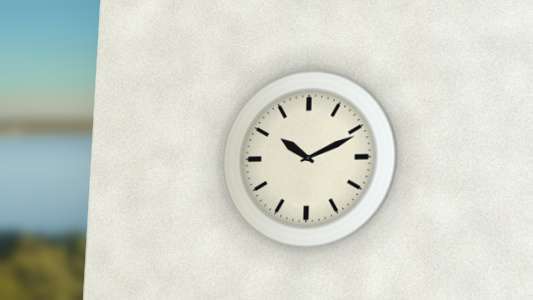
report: 10h11
